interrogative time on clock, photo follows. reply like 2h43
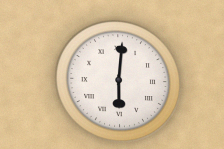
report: 6h01
